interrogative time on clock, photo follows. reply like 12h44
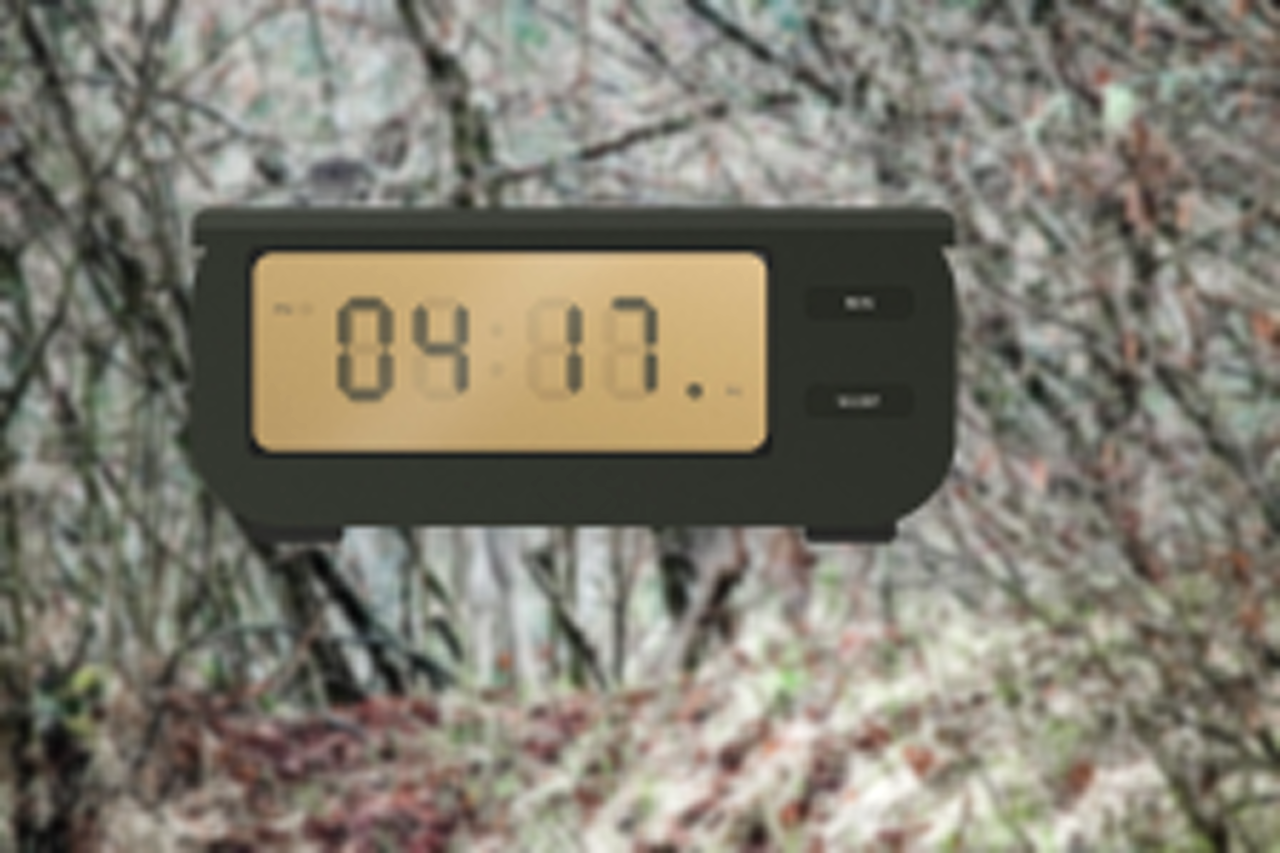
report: 4h17
